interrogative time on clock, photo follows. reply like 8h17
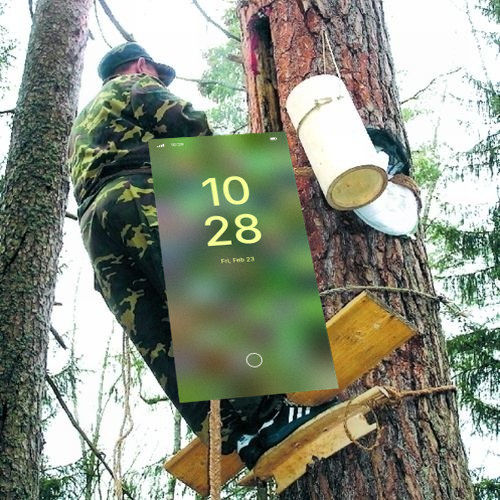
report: 10h28
